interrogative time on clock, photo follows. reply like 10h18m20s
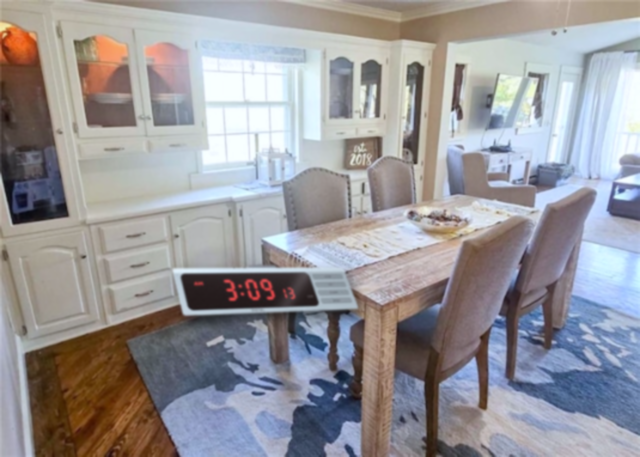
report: 3h09m13s
